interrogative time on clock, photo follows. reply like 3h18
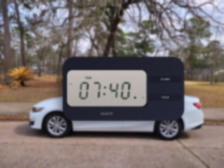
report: 7h40
